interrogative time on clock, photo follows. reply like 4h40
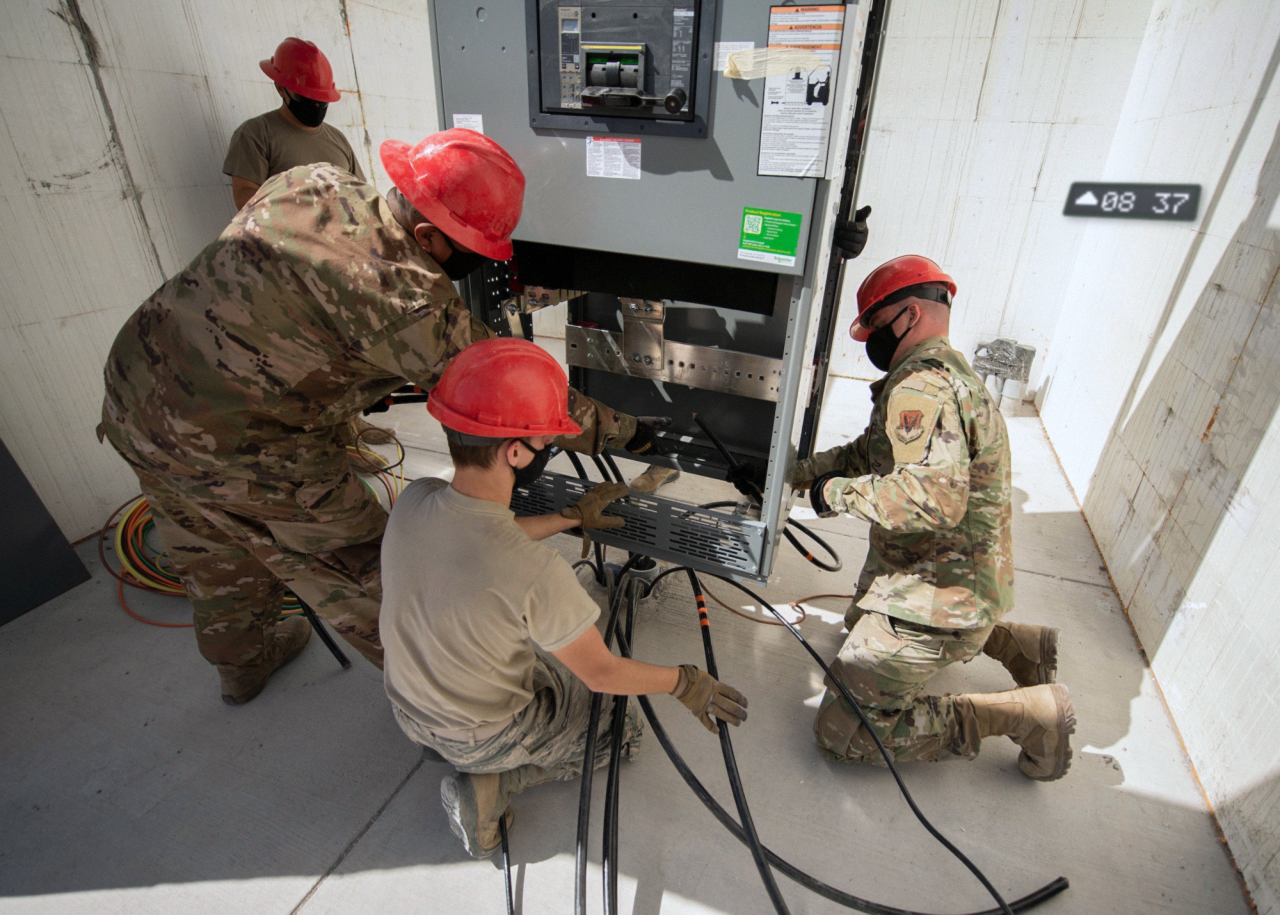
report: 8h37
